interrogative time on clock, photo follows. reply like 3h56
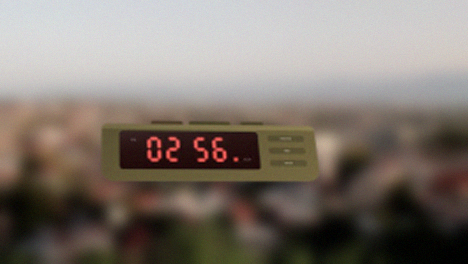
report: 2h56
